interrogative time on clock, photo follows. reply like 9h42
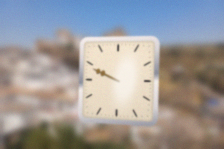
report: 9h49
